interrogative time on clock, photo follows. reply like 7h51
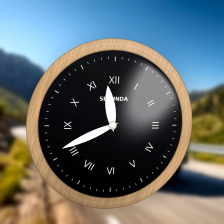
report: 11h41
